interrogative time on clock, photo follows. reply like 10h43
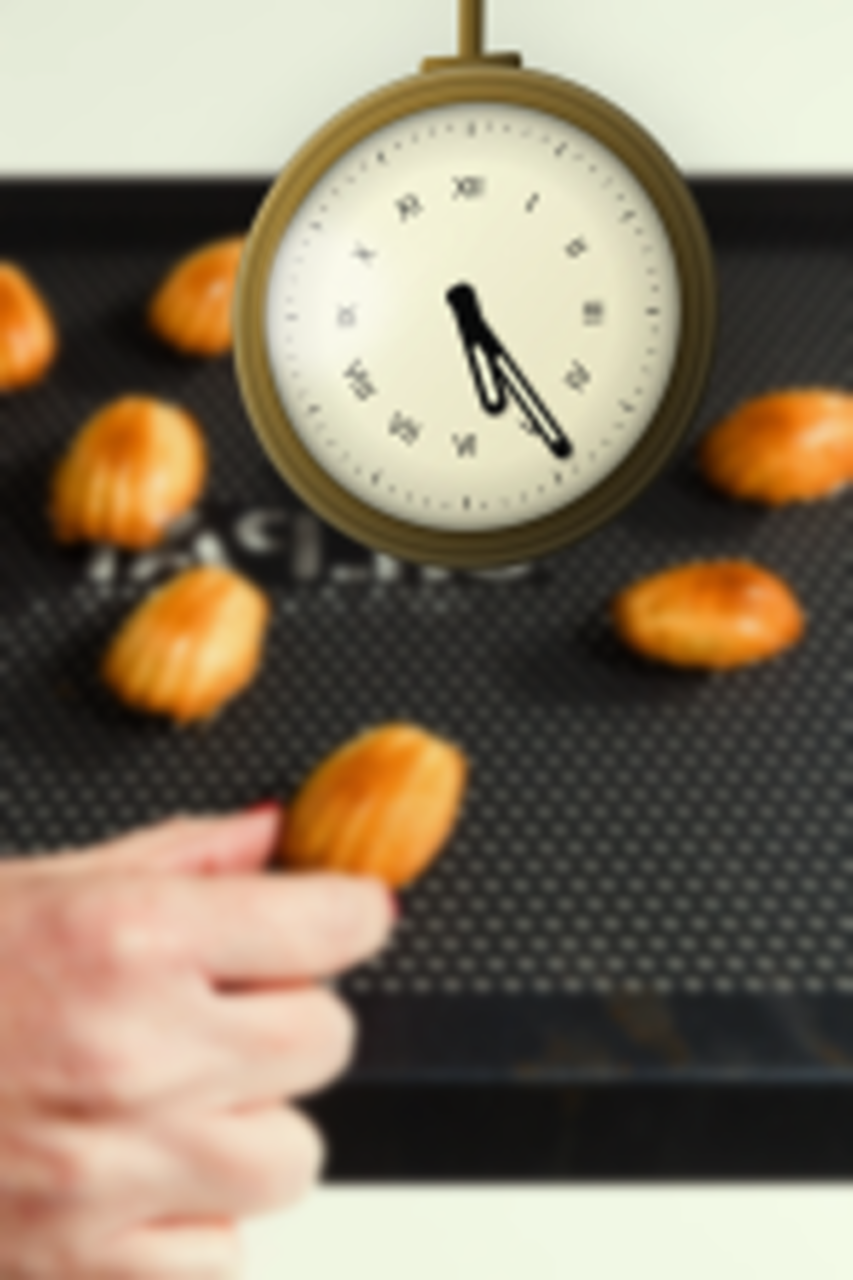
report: 5h24
